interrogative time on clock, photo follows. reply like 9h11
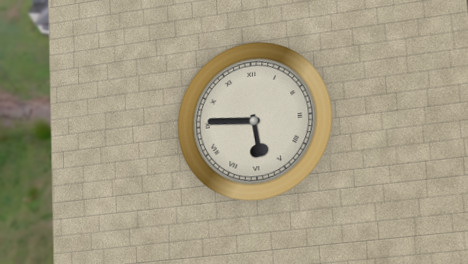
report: 5h46
